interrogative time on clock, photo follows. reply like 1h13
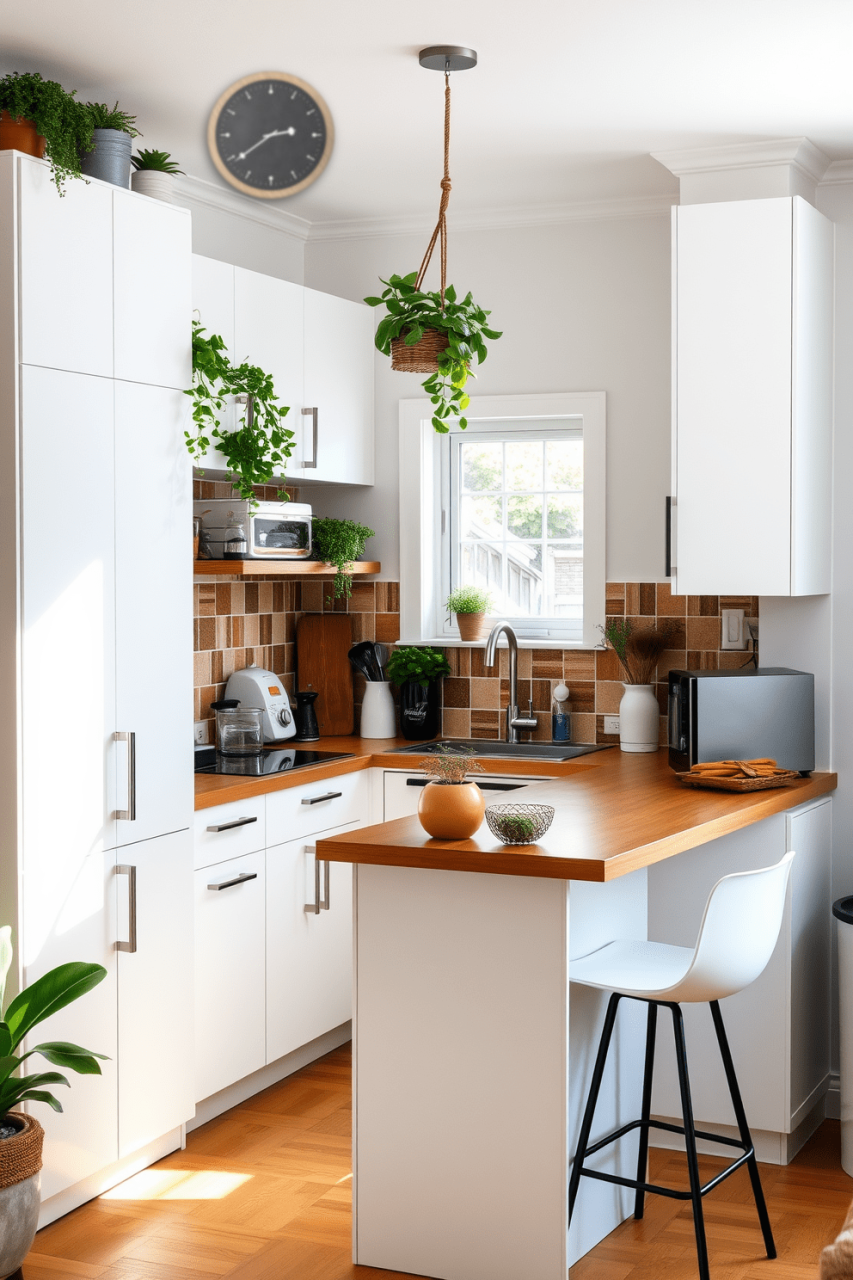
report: 2h39
